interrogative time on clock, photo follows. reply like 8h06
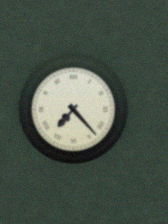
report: 7h23
